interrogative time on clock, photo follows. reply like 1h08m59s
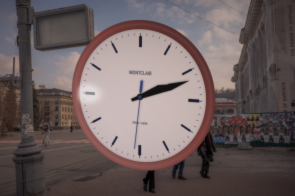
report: 2h11m31s
